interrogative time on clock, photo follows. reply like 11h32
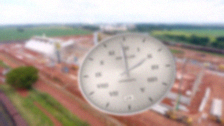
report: 1h59
